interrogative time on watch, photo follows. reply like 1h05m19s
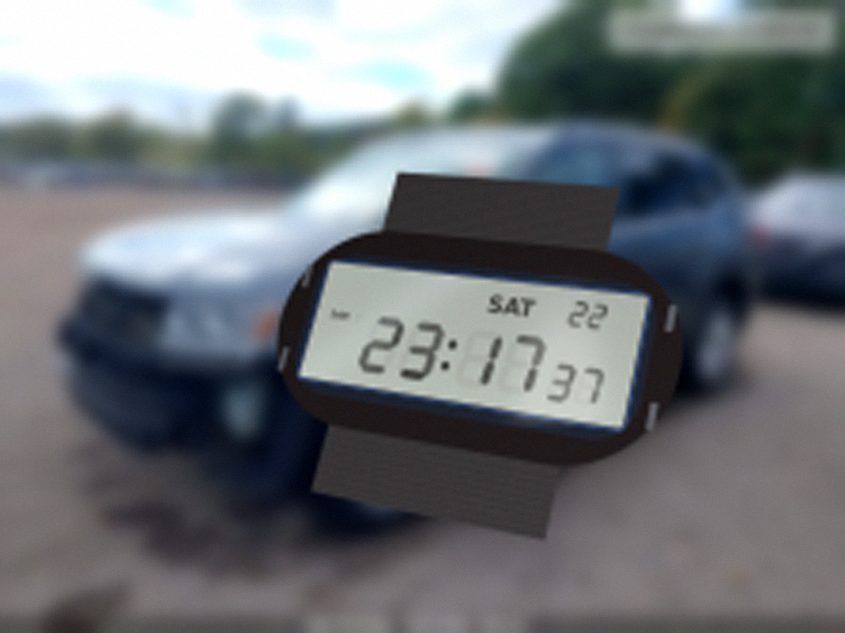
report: 23h17m37s
